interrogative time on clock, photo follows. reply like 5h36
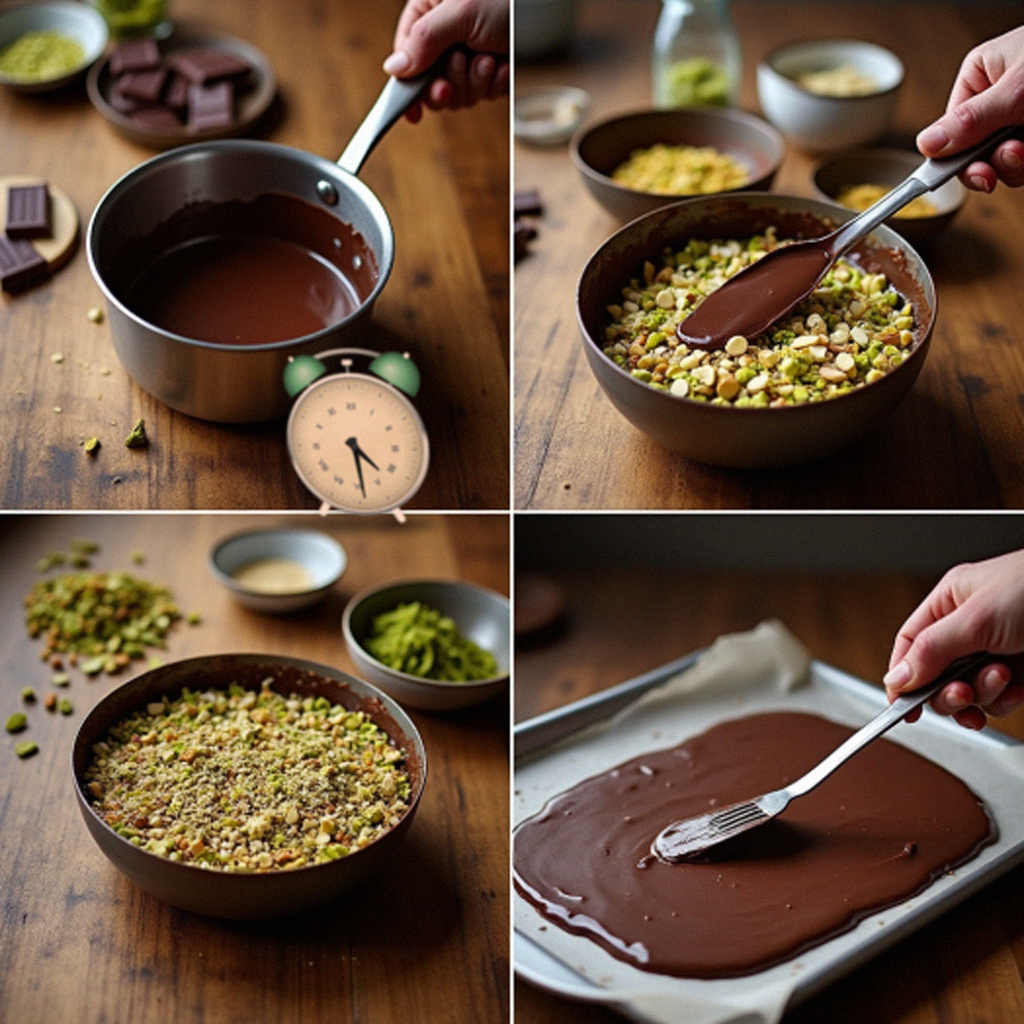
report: 4h29
